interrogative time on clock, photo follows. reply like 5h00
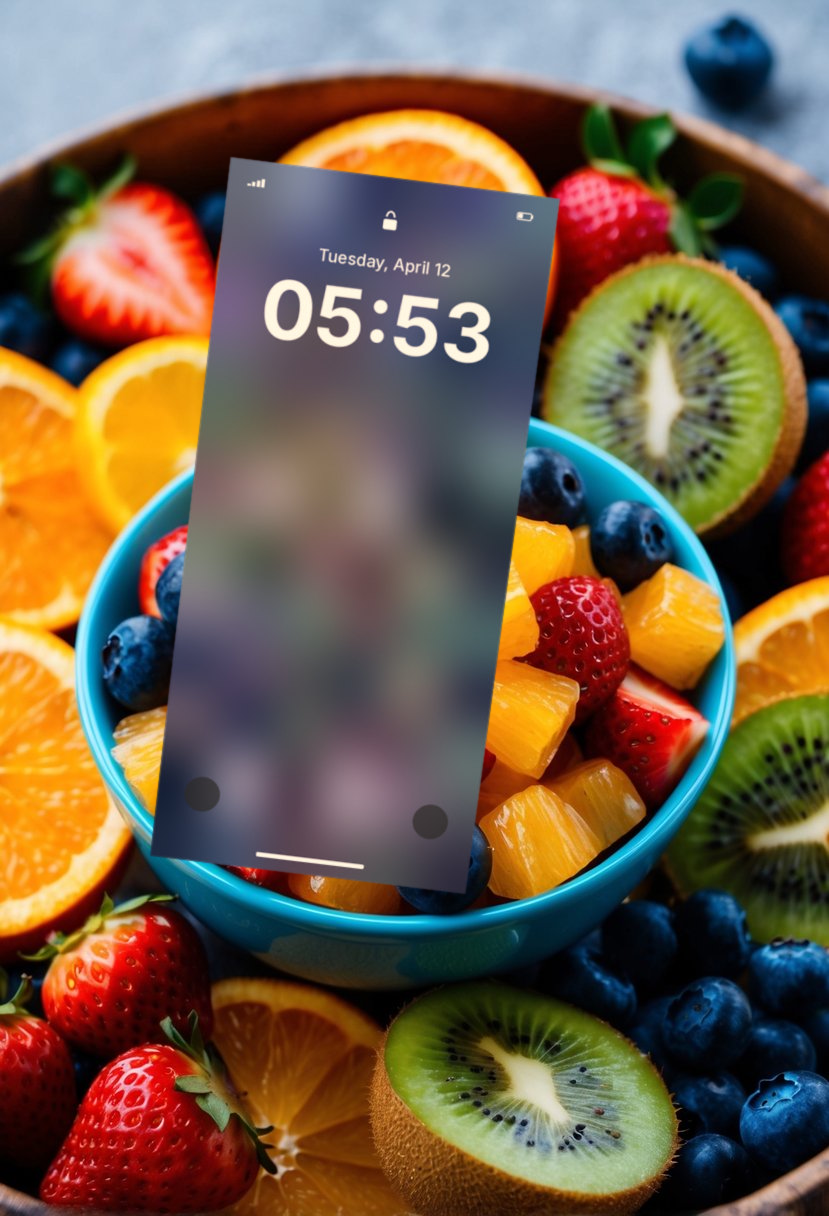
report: 5h53
